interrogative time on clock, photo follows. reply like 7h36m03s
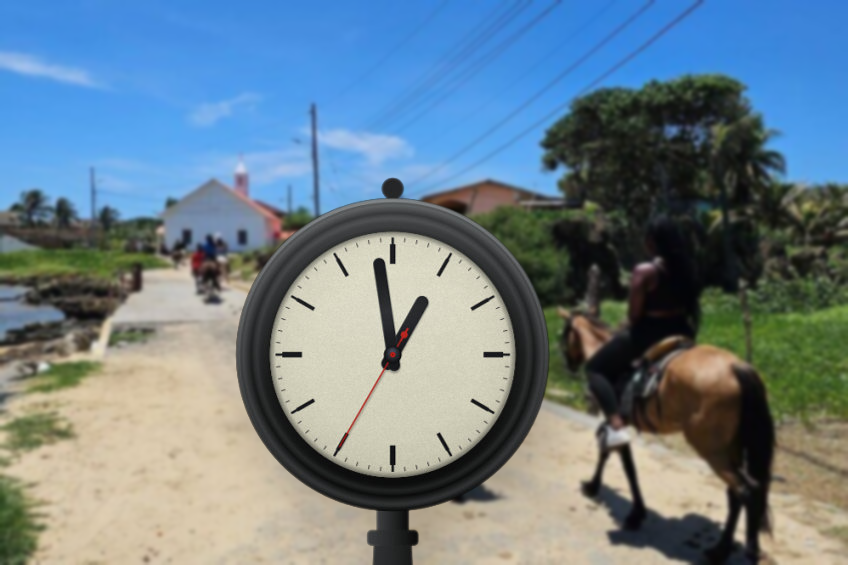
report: 12h58m35s
